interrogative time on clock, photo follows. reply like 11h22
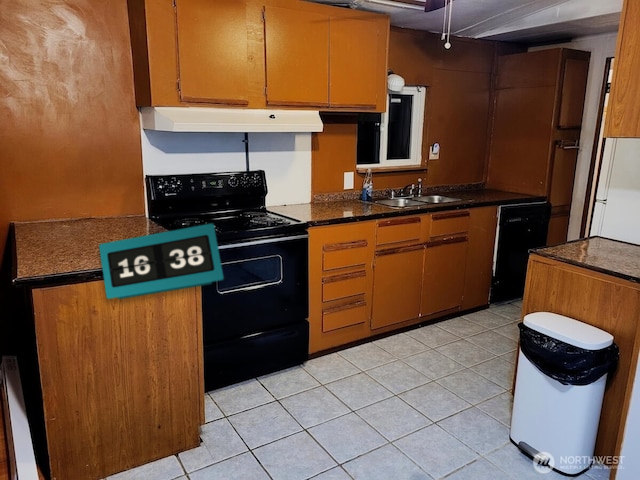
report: 16h38
